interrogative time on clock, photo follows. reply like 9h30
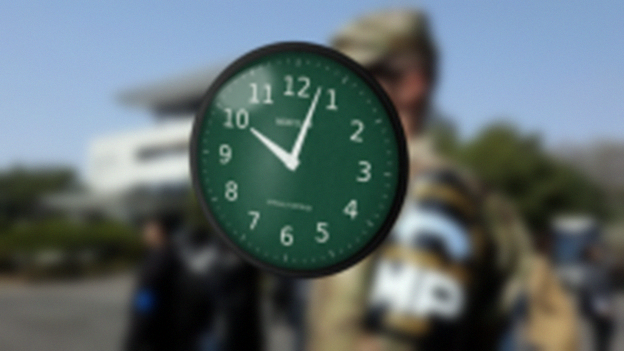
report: 10h03
